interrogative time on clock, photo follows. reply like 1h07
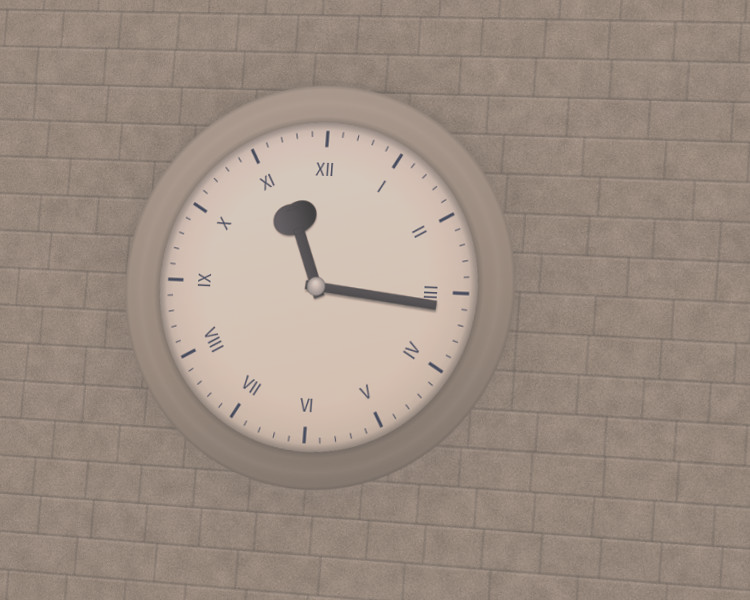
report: 11h16
